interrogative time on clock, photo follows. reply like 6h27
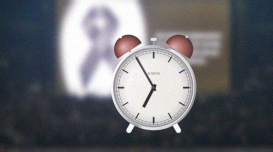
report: 6h55
